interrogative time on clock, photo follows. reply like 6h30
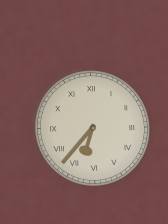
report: 6h37
